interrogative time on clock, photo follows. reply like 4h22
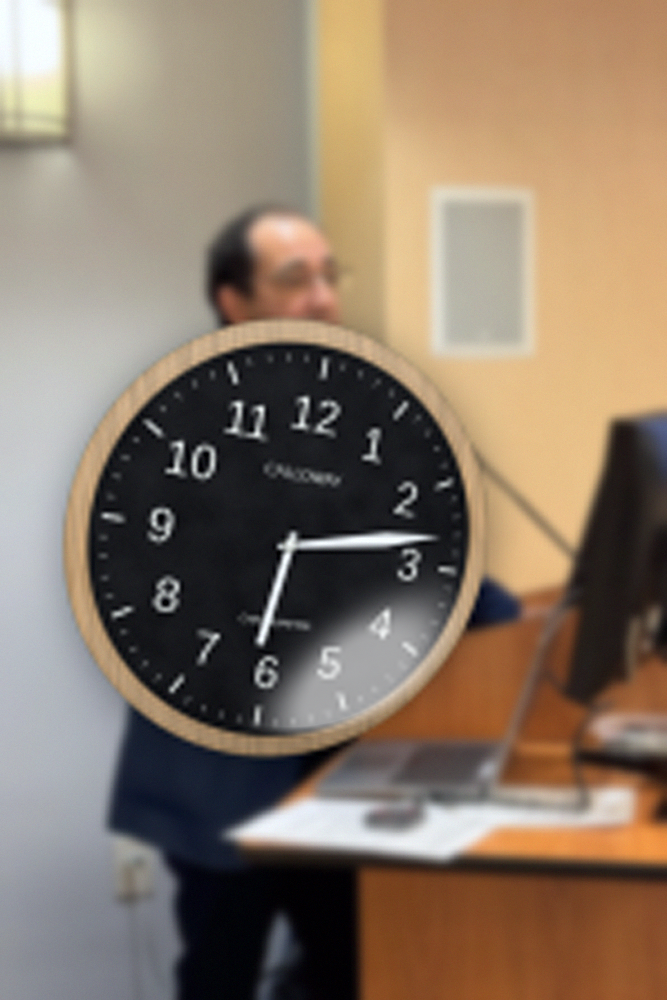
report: 6h13
